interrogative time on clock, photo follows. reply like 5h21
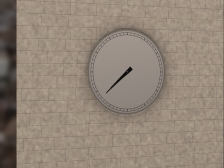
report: 7h38
